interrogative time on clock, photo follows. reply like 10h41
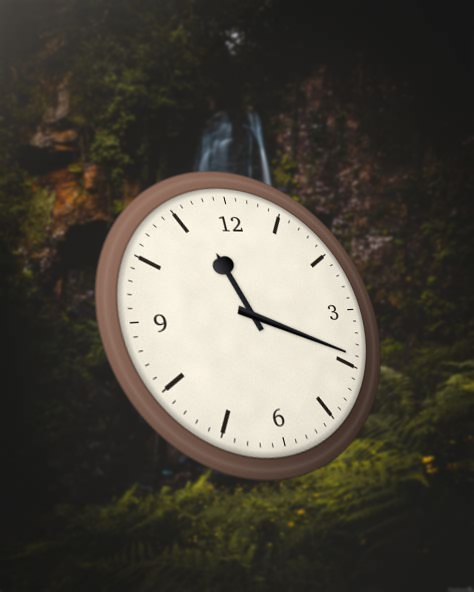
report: 11h19
